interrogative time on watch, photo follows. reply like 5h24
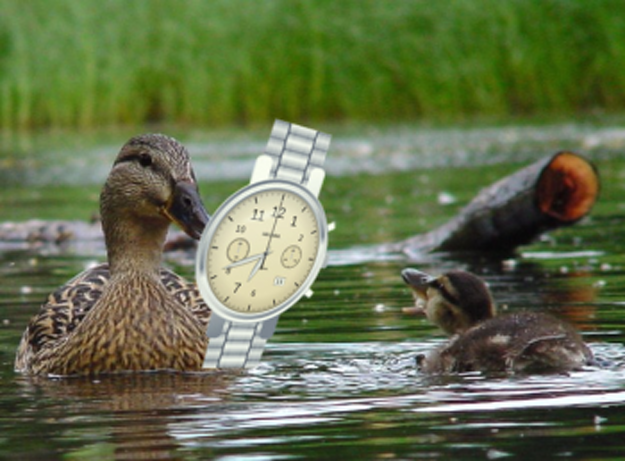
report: 6h41
